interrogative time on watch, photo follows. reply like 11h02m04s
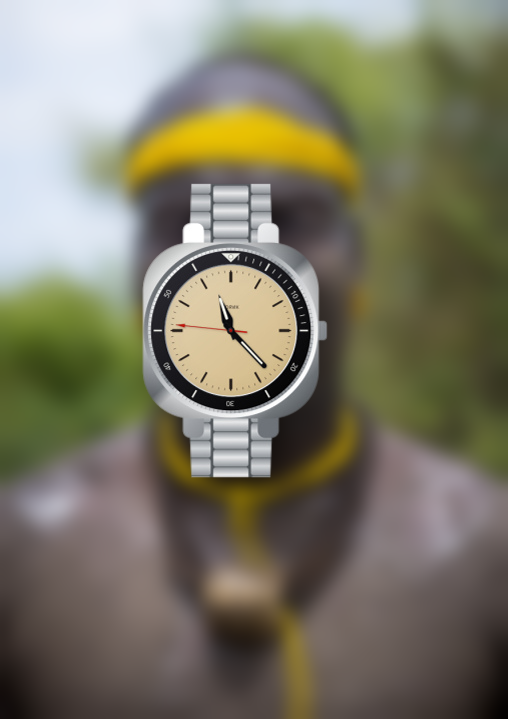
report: 11h22m46s
